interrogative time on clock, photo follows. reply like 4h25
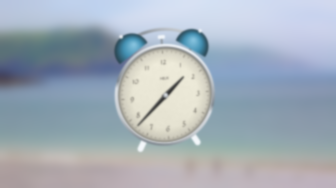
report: 1h38
